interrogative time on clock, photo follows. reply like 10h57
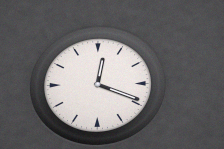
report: 12h19
